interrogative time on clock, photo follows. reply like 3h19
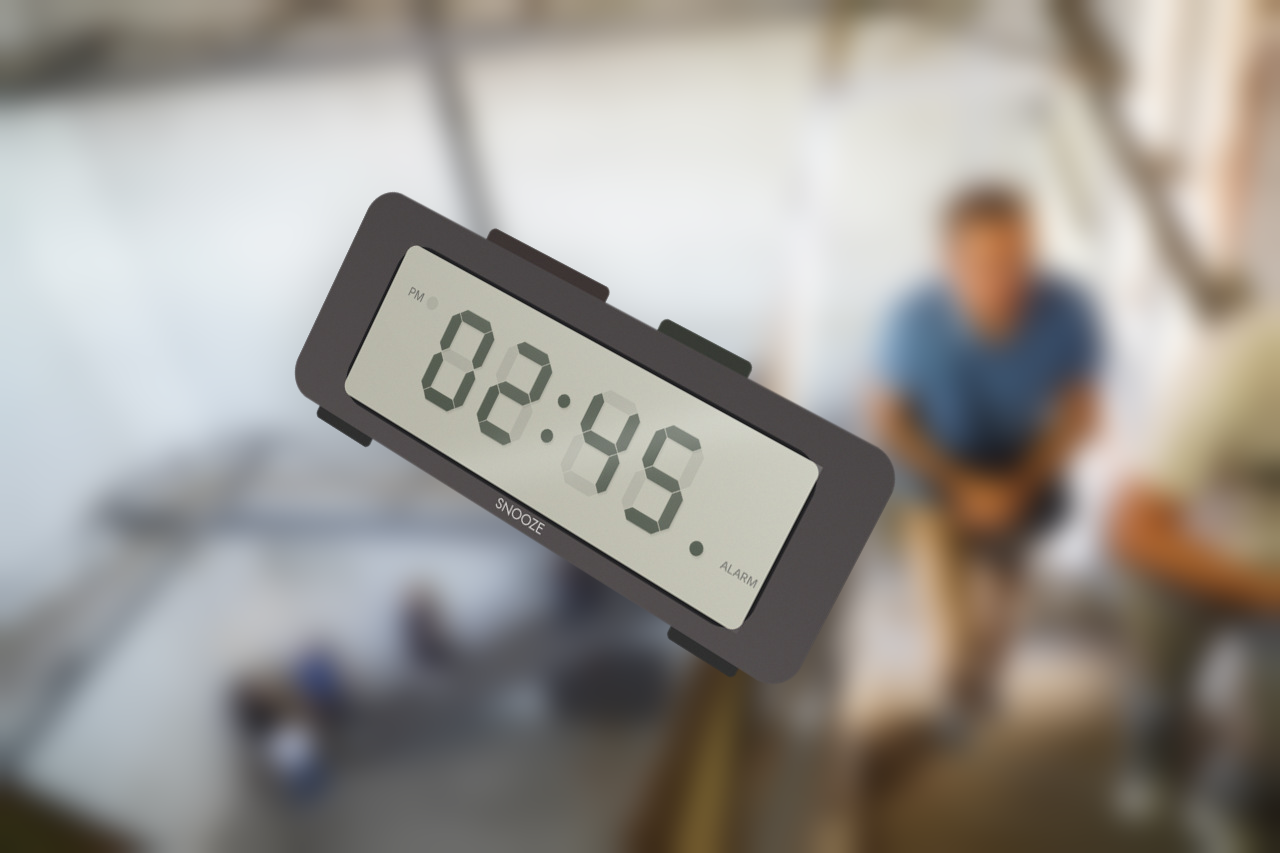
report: 2h45
